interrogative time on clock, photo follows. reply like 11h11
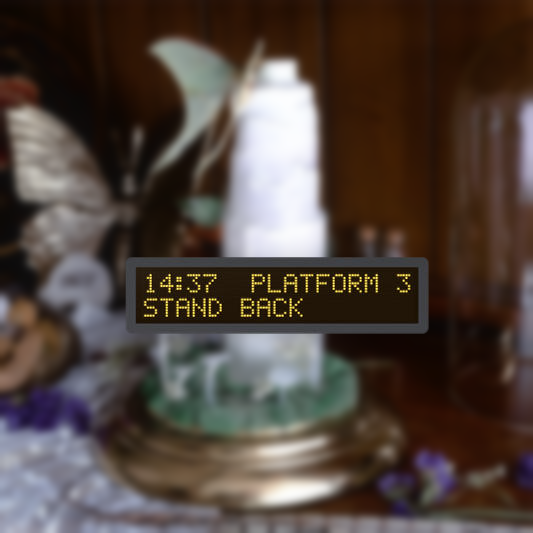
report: 14h37
